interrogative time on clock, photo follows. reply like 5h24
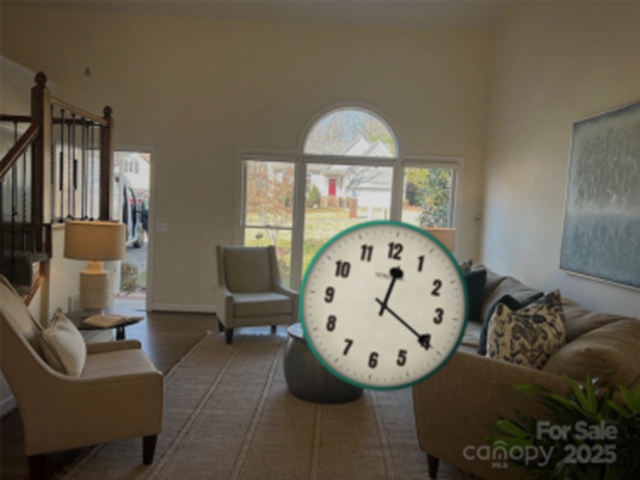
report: 12h20
